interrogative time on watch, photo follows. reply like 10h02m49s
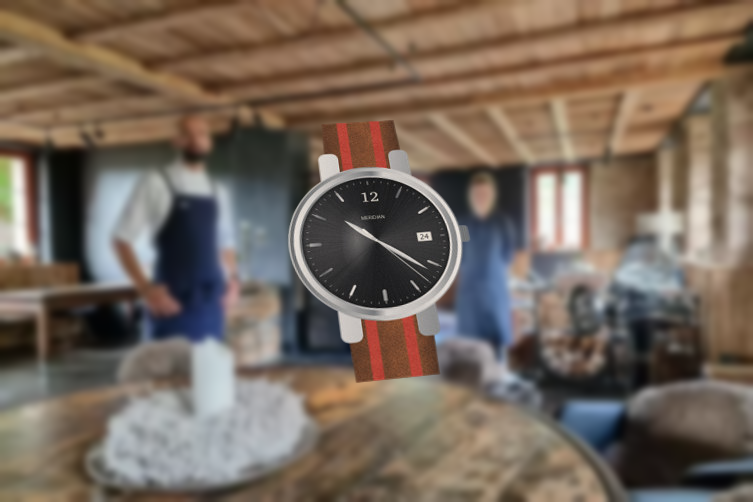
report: 10h21m23s
